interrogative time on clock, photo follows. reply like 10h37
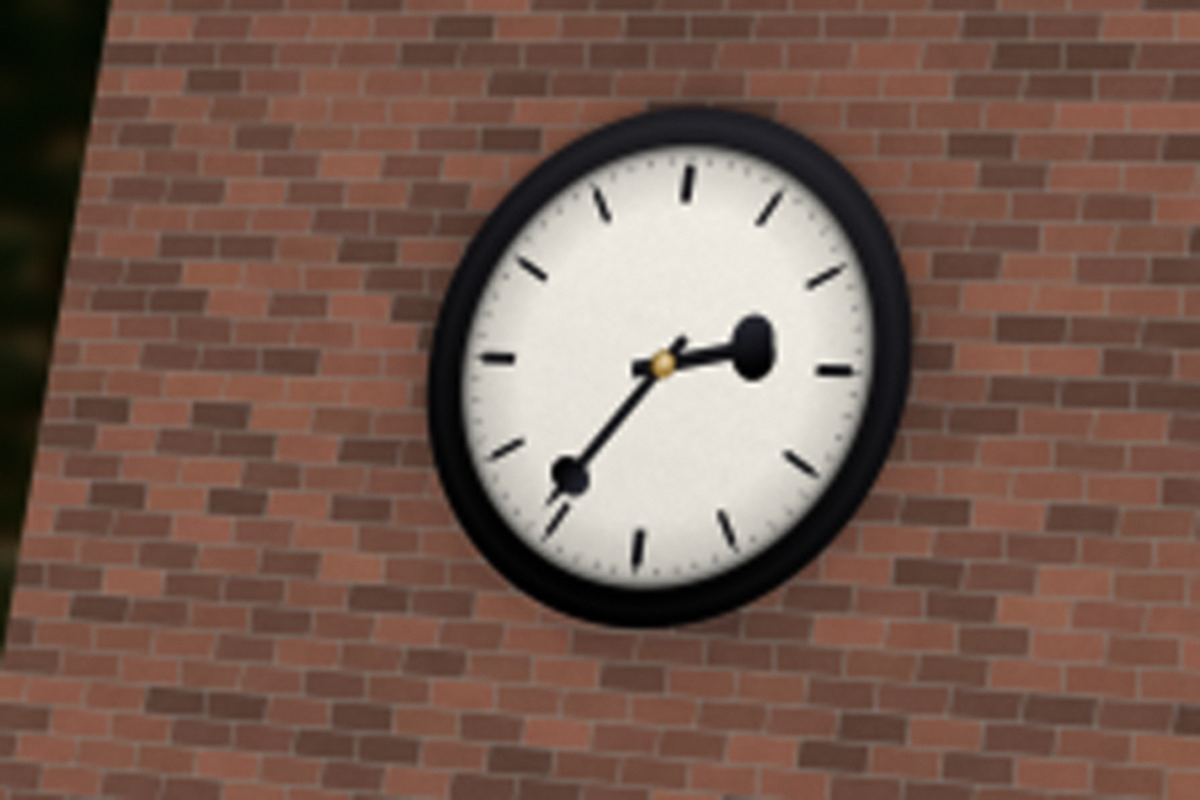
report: 2h36
